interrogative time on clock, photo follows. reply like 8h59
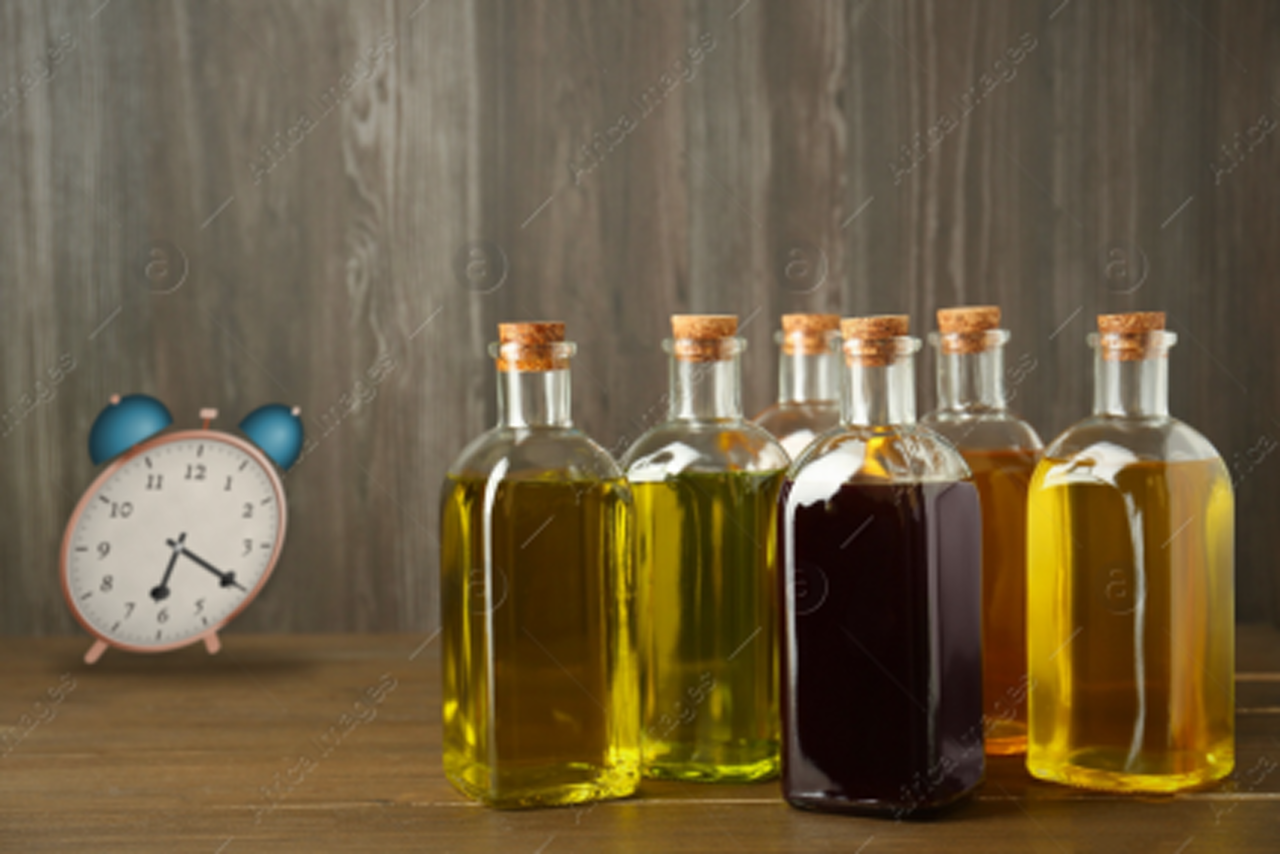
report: 6h20
